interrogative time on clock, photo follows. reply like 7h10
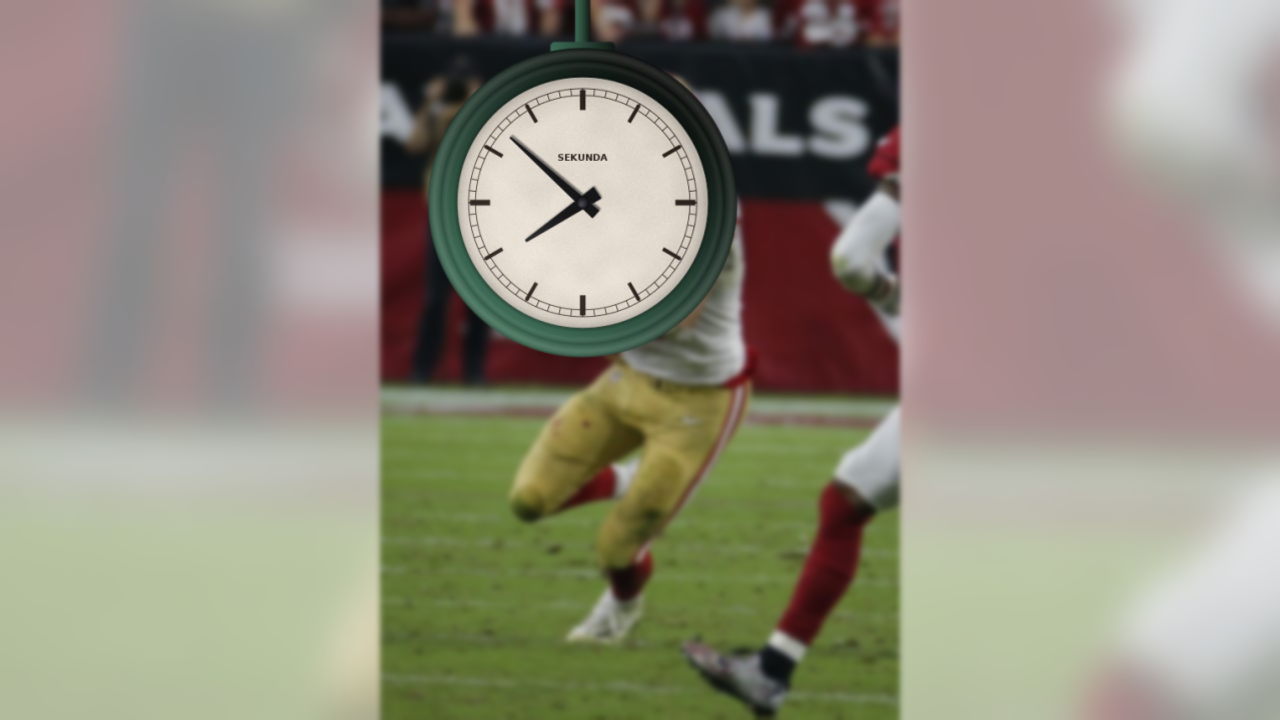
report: 7h52
